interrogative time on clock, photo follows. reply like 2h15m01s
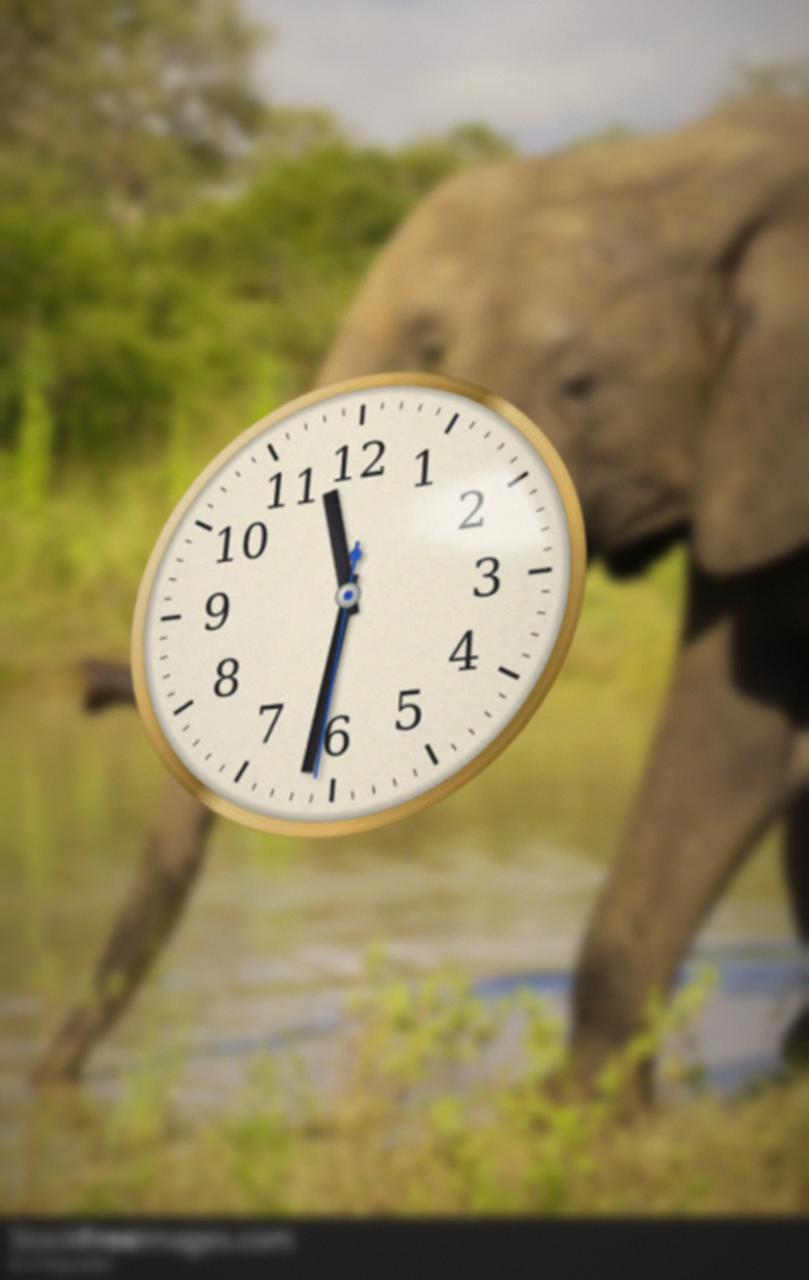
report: 11h31m31s
